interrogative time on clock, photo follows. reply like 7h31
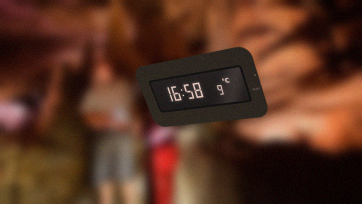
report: 16h58
